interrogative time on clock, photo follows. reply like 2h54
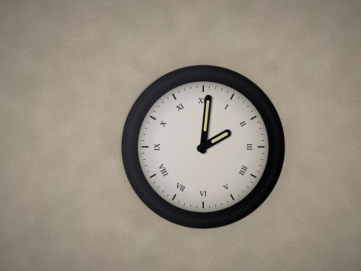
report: 2h01
